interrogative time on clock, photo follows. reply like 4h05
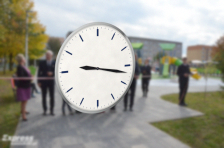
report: 9h17
